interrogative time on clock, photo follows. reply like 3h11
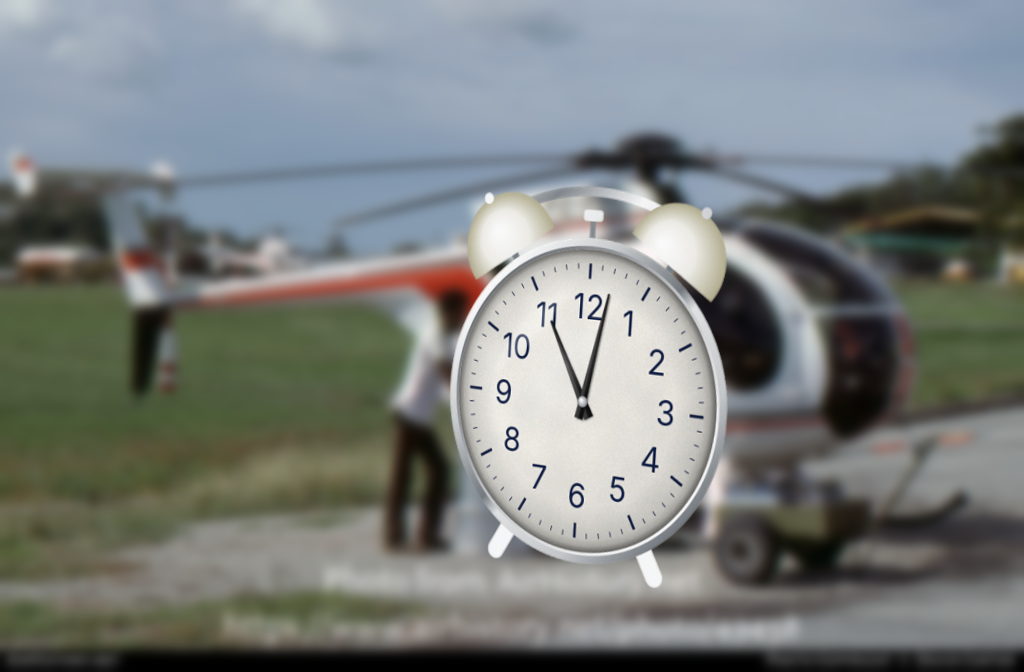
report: 11h02
